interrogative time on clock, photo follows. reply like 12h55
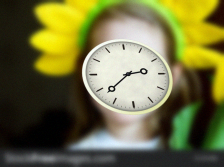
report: 2h38
